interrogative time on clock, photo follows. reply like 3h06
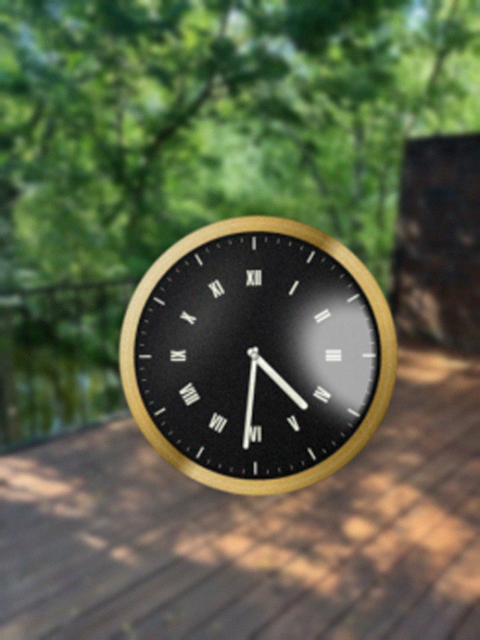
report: 4h31
